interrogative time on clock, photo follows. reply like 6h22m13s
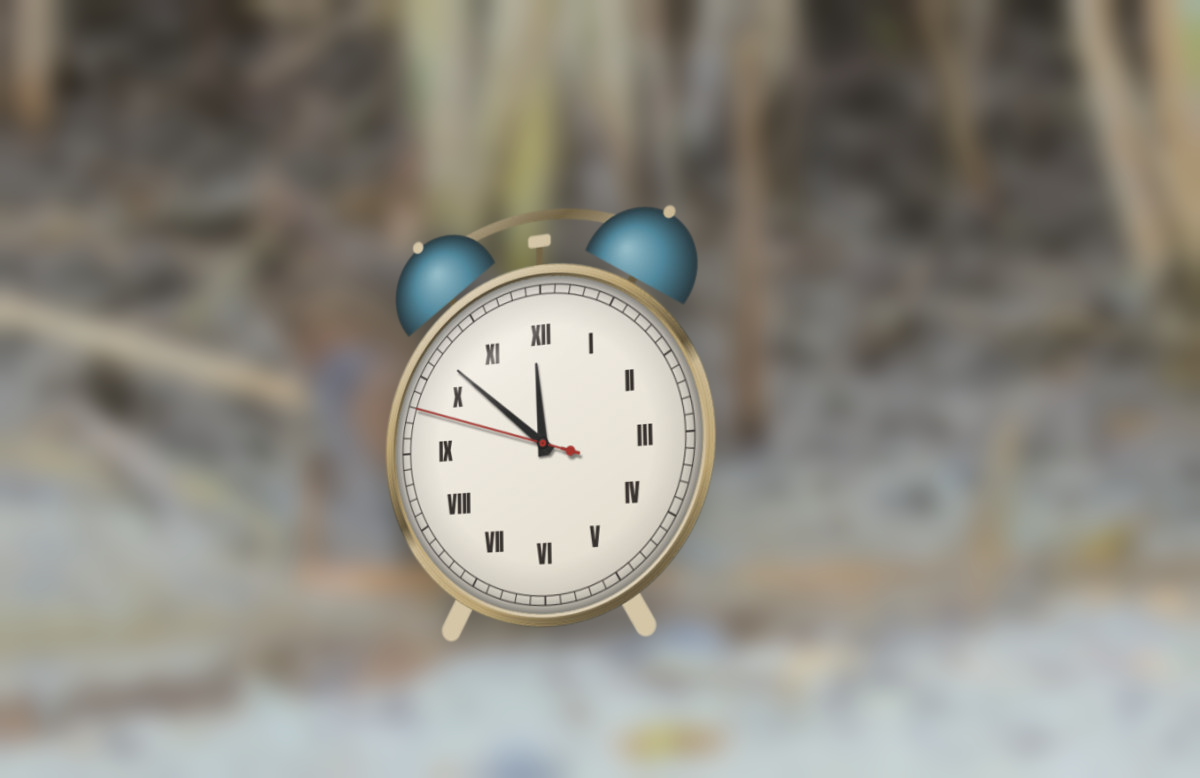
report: 11h51m48s
